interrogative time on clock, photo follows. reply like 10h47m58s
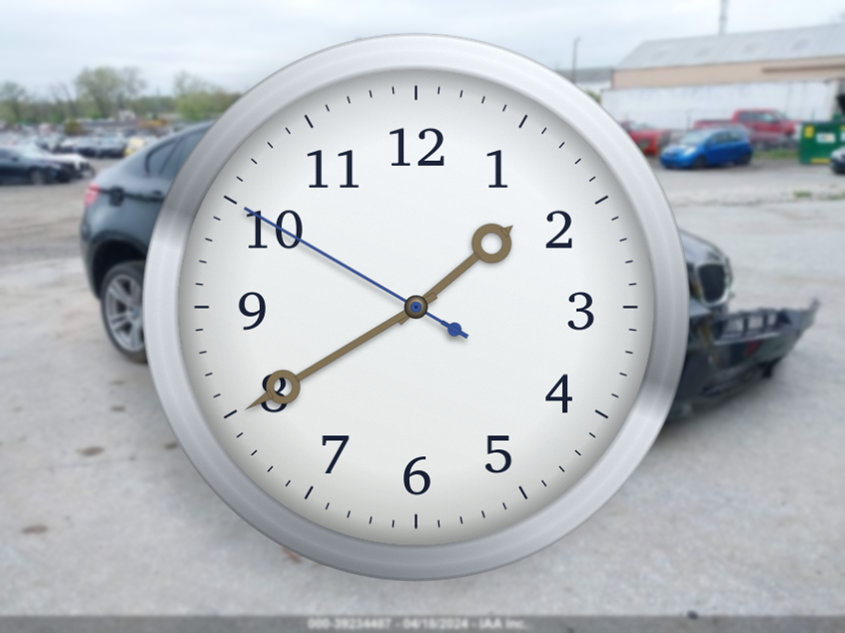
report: 1h39m50s
